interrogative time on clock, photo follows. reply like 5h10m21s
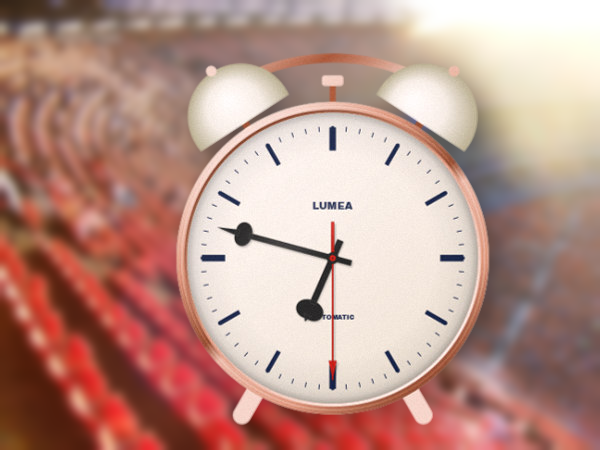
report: 6h47m30s
